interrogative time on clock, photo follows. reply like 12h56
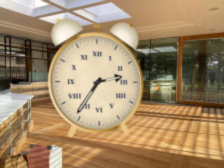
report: 2h36
